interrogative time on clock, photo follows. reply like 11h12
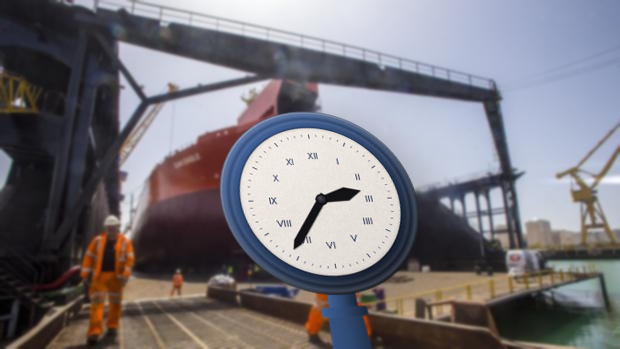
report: 2h36
